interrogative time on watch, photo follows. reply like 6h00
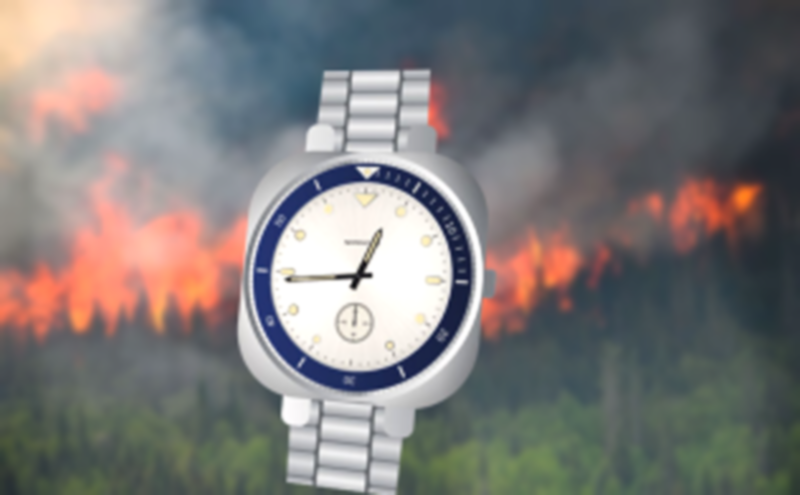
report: 12h44
